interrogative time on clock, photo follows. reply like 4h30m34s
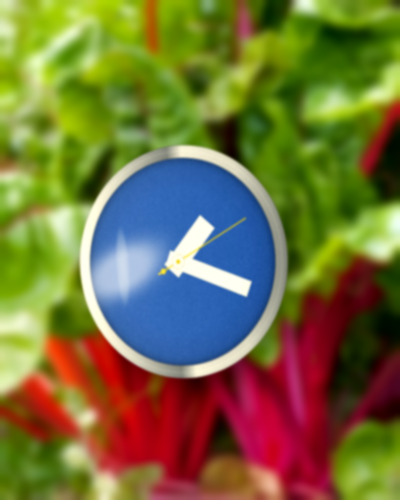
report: 1h18m10s
